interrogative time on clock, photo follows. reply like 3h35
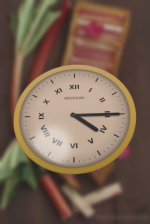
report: 4h15
